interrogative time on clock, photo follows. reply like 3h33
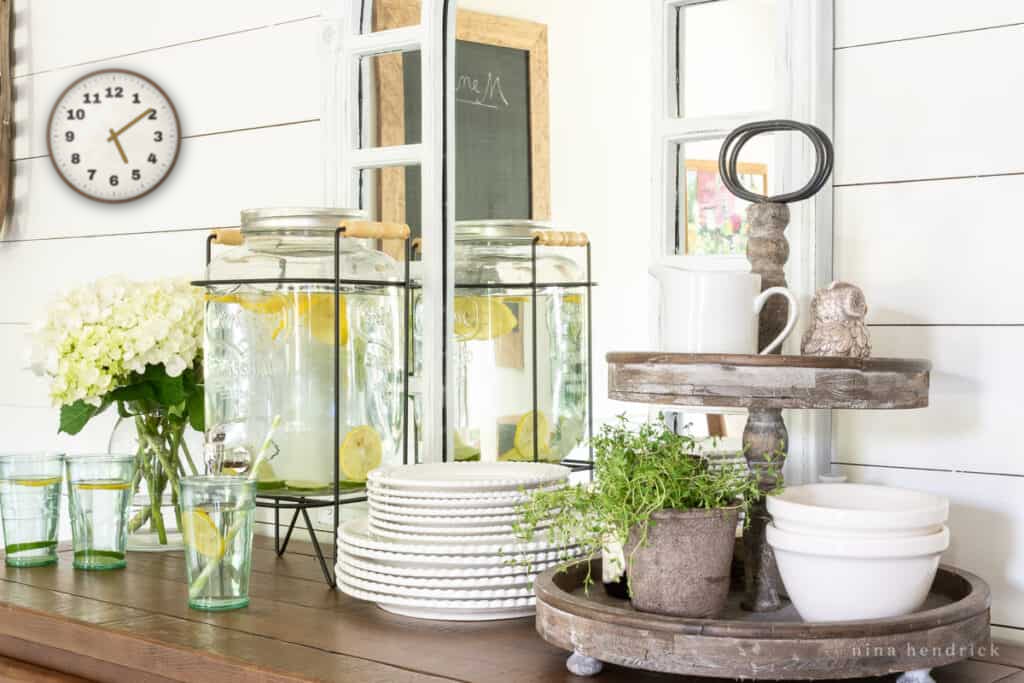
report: 5h09
